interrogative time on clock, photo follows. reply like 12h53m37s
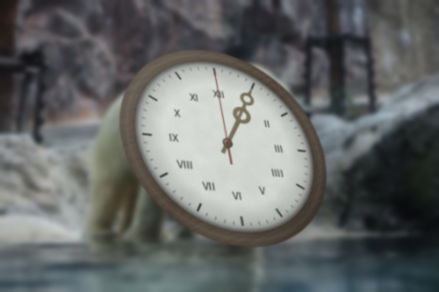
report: 1h05m00s
